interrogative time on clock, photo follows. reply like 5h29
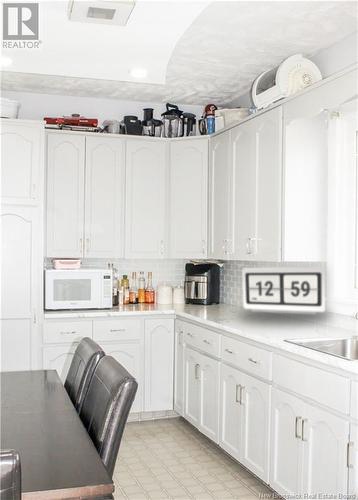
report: 12h59
